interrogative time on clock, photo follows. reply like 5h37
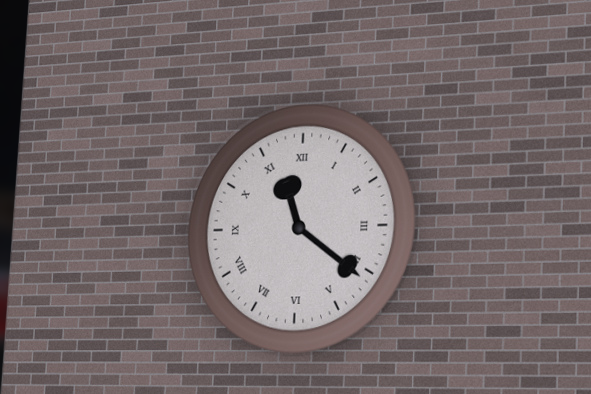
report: 11h21
